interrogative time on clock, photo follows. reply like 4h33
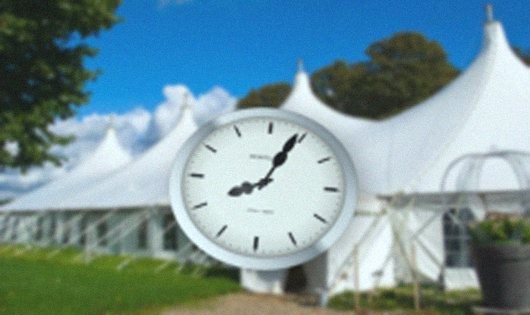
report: 8h04
